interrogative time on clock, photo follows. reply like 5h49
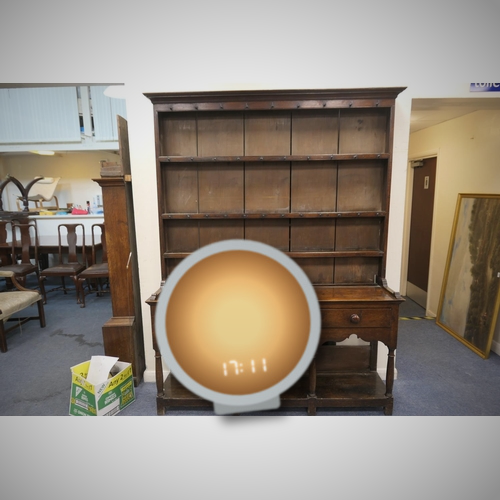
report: 17h11
